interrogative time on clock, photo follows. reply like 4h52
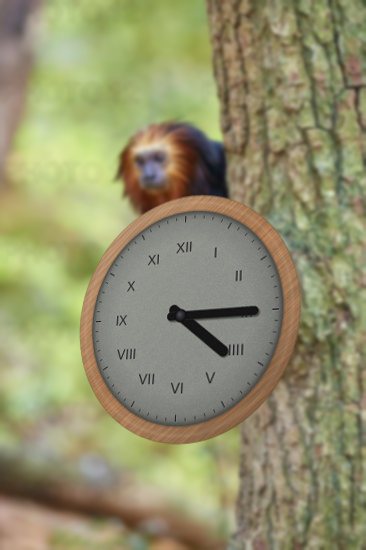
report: 4h15
